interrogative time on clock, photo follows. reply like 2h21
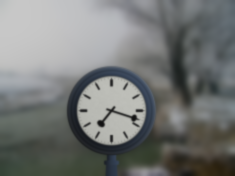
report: 7h18
